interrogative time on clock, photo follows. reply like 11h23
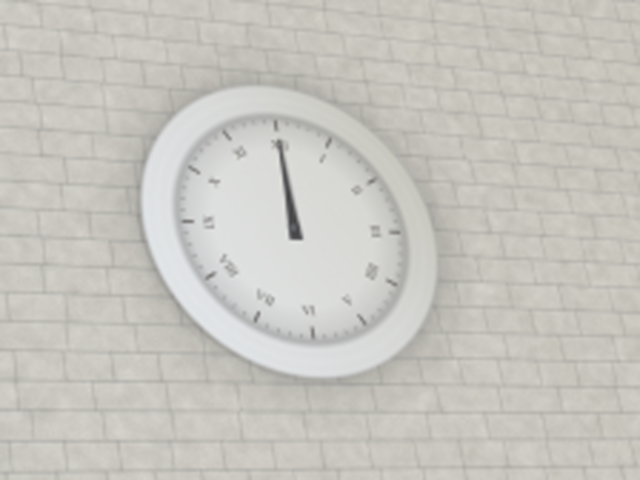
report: 12h00
